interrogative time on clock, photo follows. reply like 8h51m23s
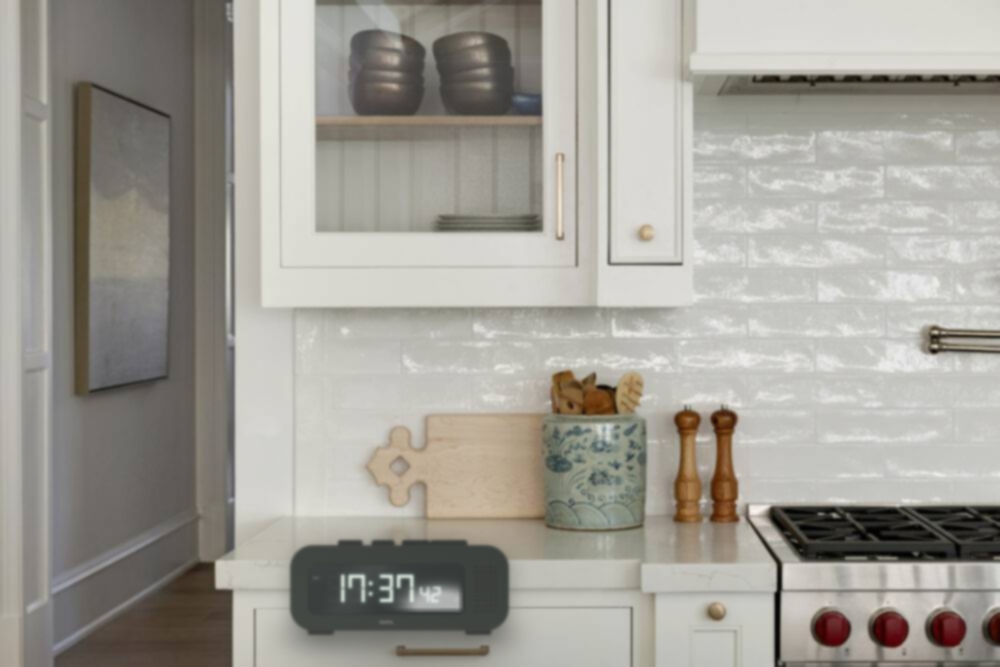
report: 17h37m42s
